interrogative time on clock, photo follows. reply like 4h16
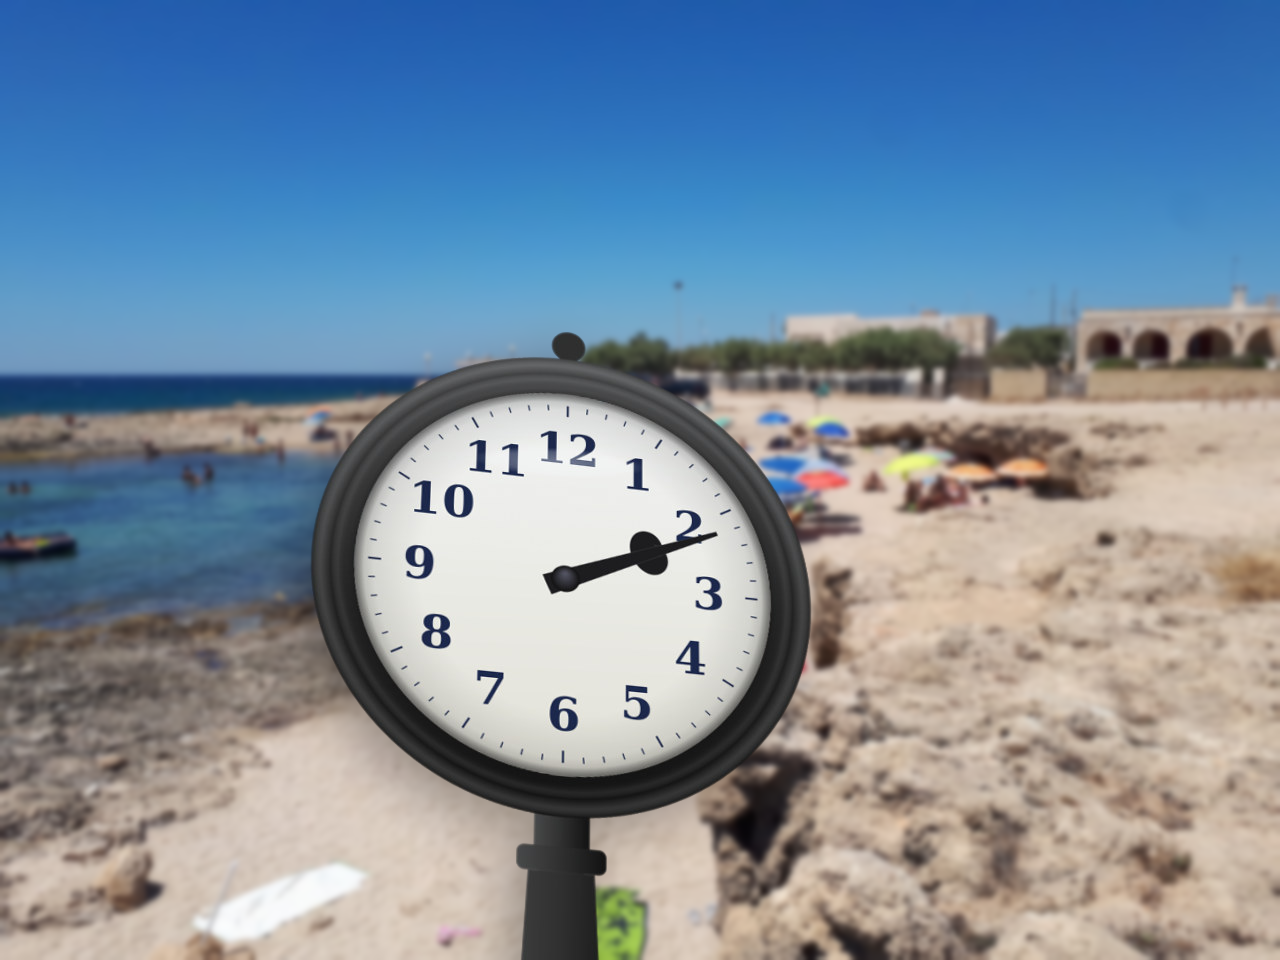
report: 2h11
